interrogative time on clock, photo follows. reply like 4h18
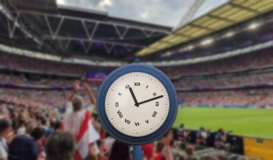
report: 11h12
